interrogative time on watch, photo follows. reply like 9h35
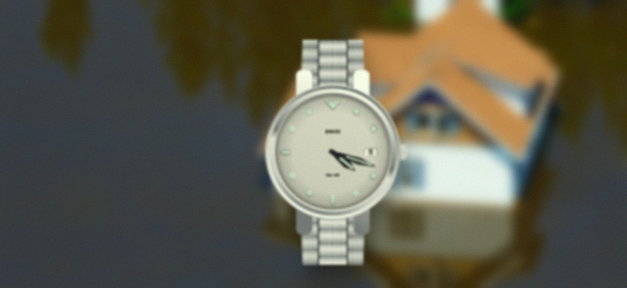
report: 4h18
